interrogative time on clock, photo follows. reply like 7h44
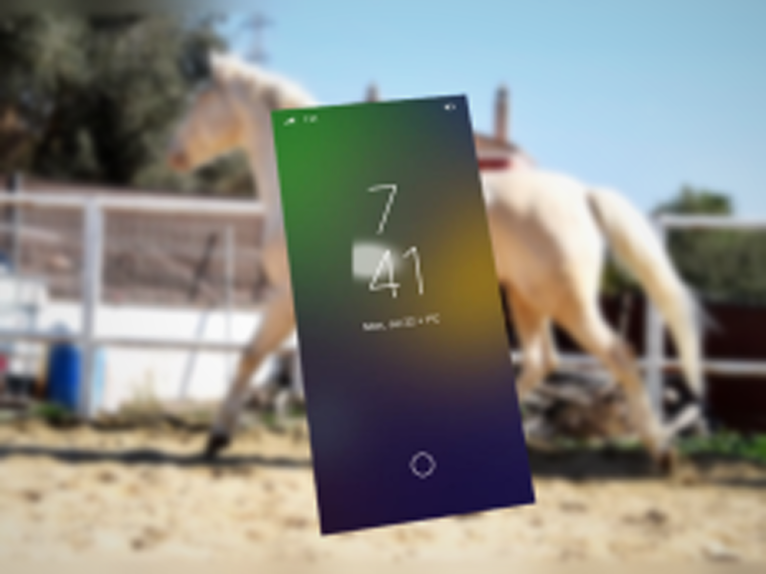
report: 7h41
